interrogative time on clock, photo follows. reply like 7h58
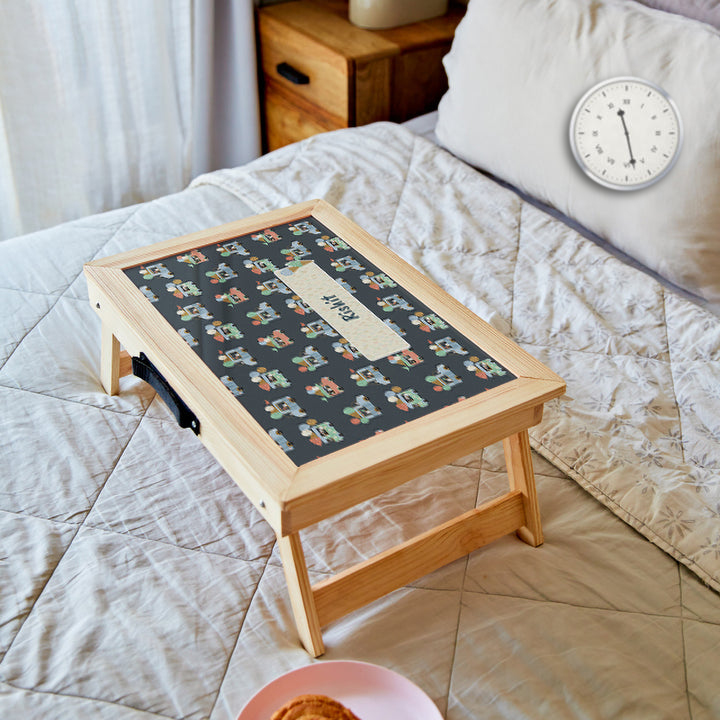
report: 11h28
